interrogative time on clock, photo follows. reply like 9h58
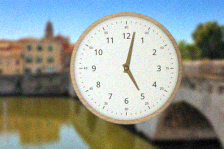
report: 5h02
